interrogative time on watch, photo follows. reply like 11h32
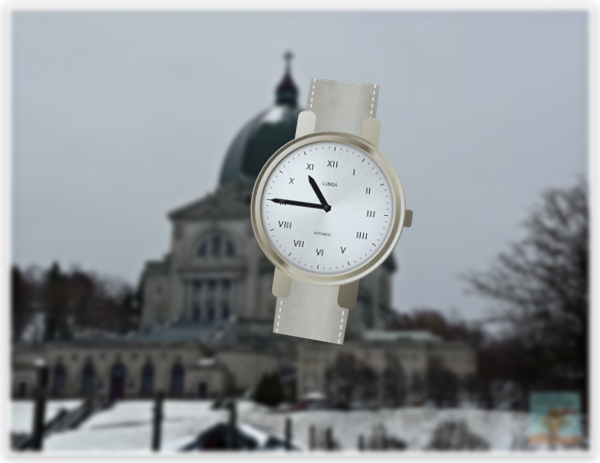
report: 10h45
